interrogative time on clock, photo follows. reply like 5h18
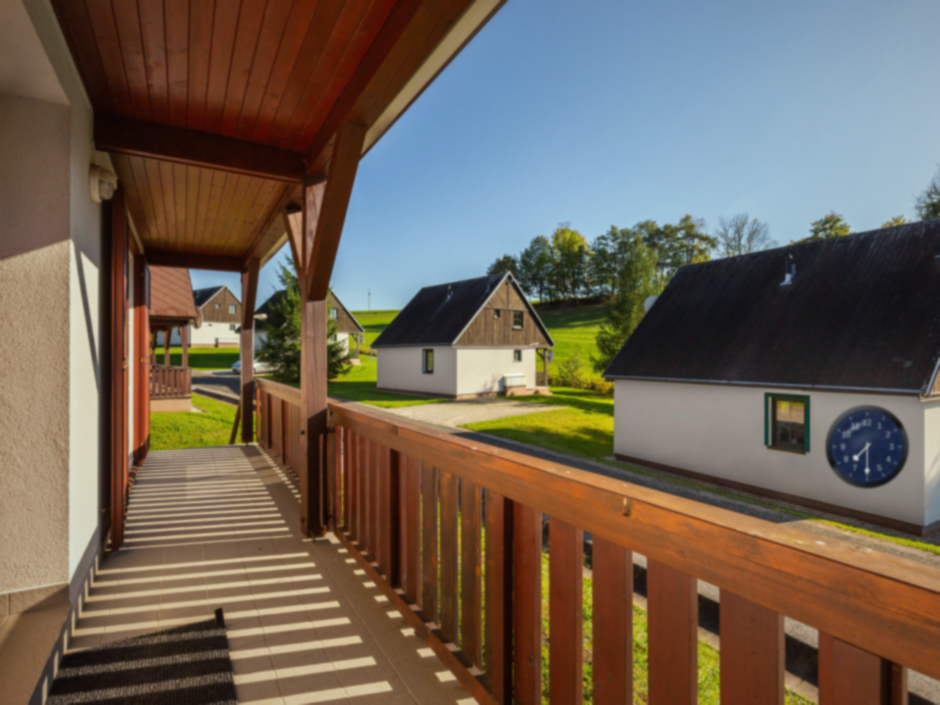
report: 7h30
